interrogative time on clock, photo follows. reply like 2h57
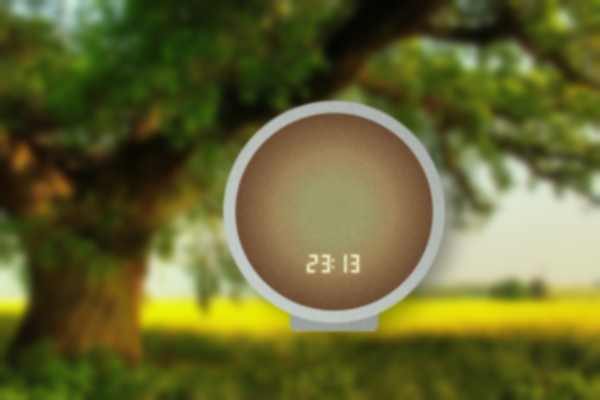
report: 23h13
